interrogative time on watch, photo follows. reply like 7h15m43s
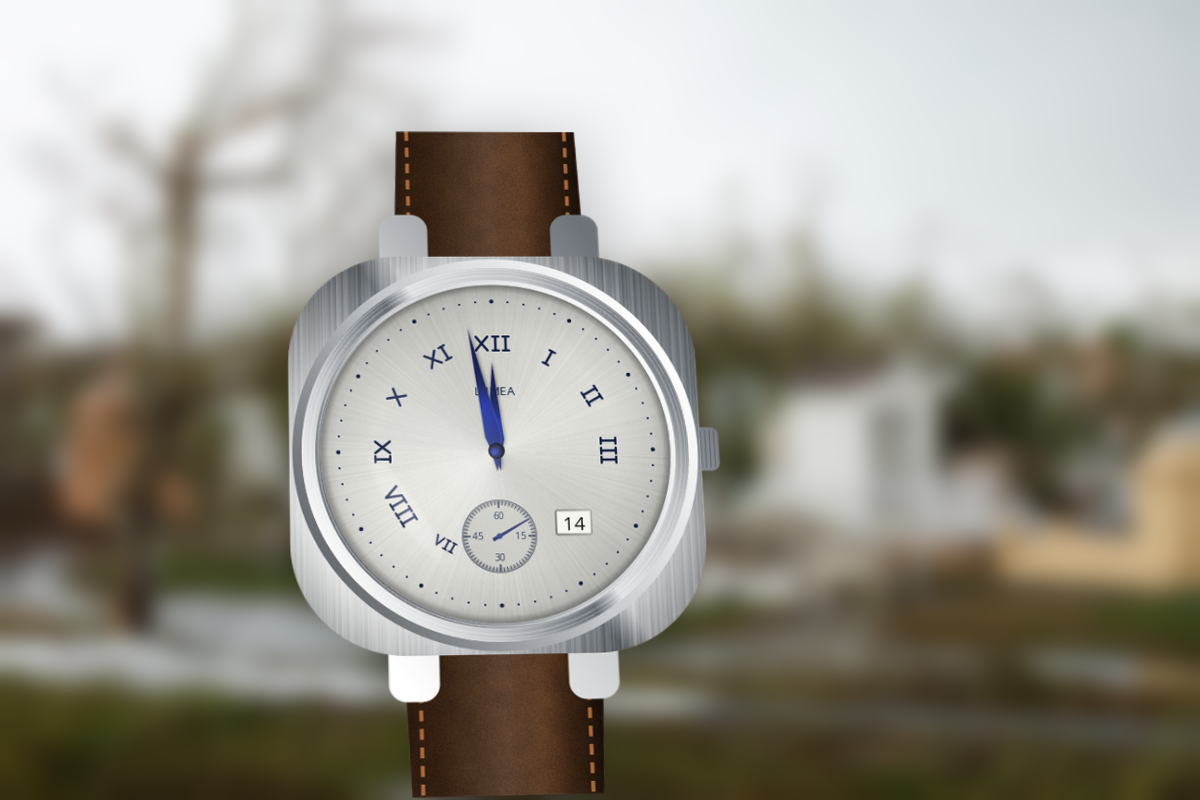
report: 11h58m10s
